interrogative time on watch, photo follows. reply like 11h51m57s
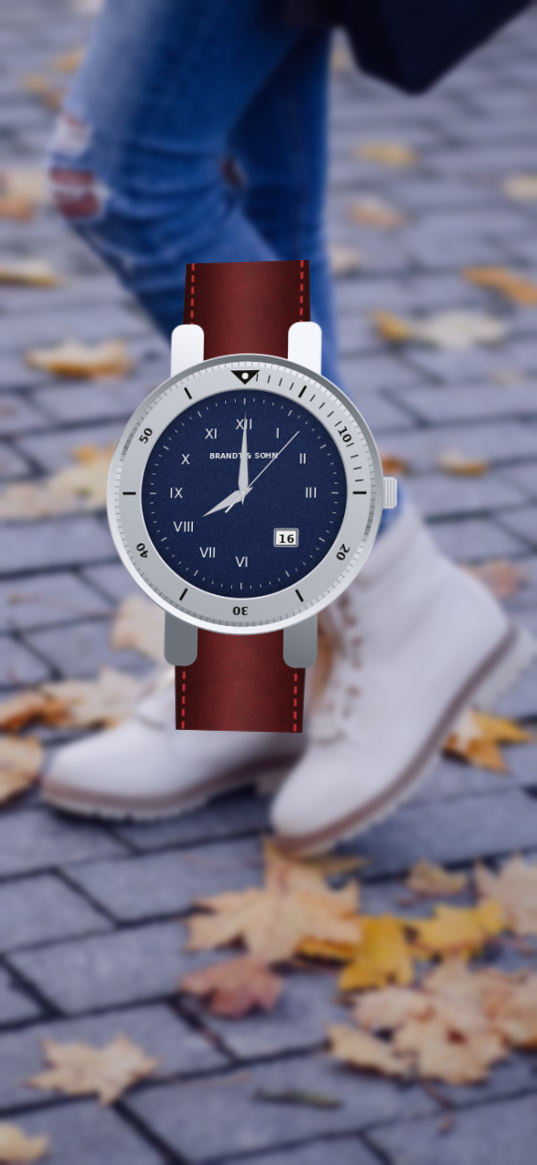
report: 8h00m07s
